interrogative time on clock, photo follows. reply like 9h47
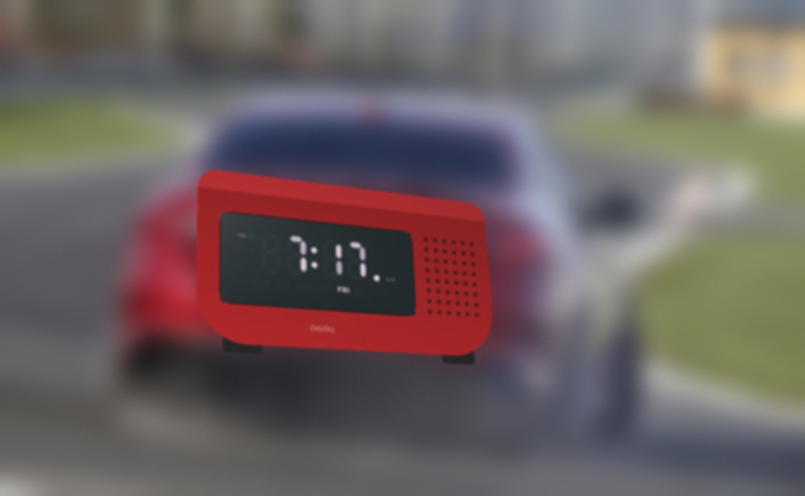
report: 7h17
